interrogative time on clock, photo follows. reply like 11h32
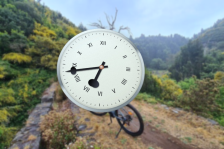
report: 6h43
